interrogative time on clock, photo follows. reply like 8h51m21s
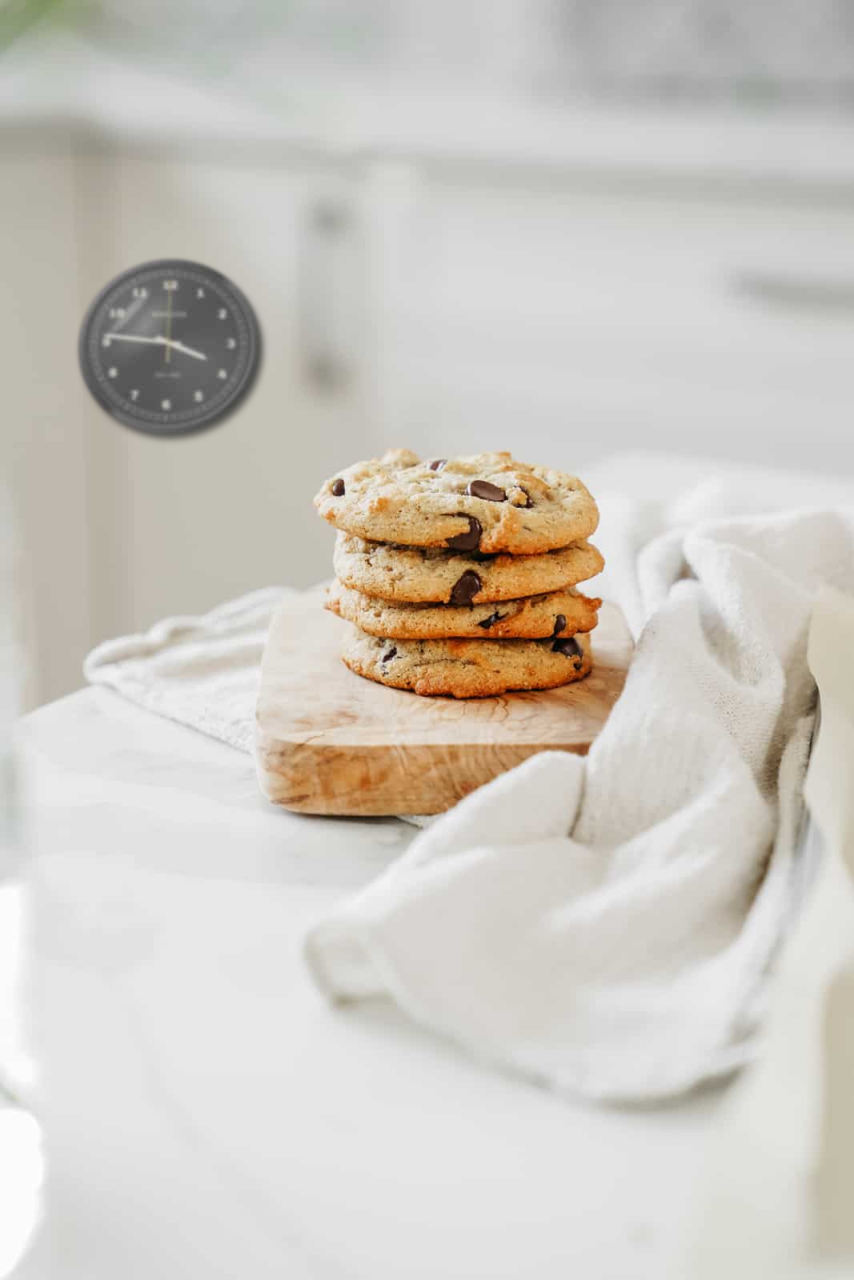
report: 3h46m00s
